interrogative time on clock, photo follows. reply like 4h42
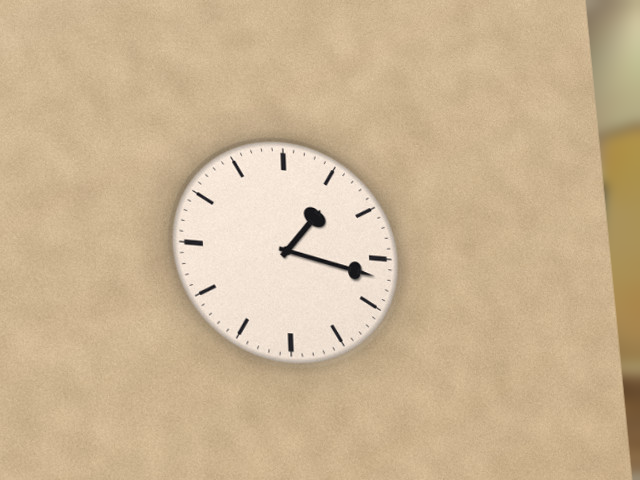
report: 1h17
